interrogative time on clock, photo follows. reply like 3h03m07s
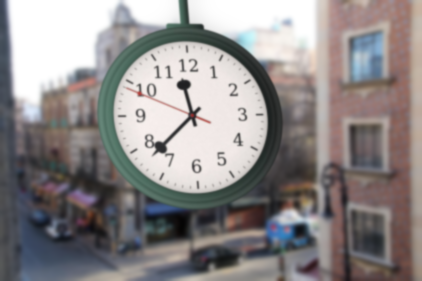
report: 11h37m49s
